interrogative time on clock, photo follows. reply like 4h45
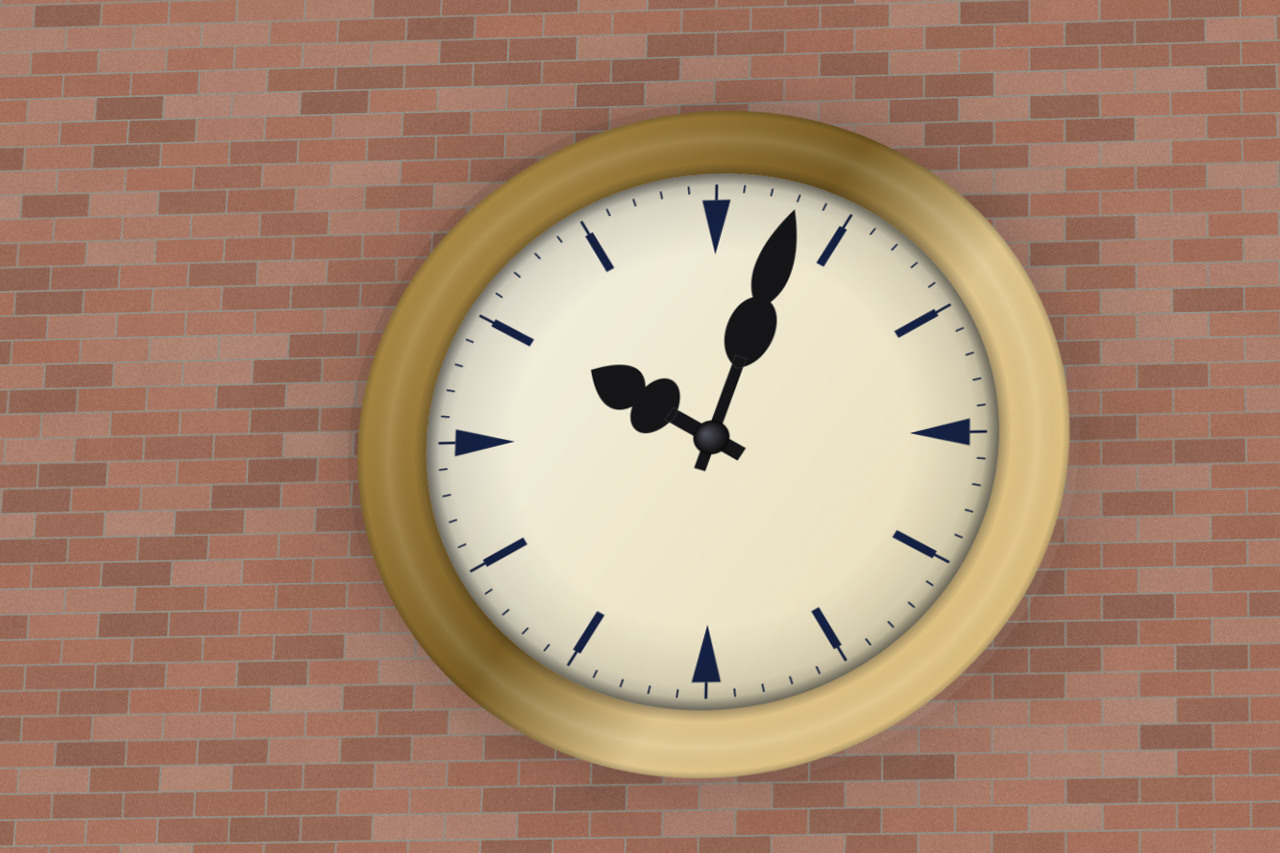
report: 10h03
